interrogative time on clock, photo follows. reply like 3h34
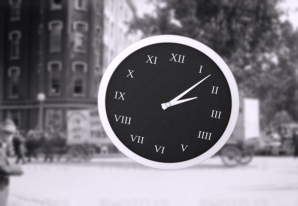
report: 2h07
